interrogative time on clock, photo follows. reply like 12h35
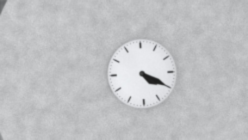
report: 4h20
